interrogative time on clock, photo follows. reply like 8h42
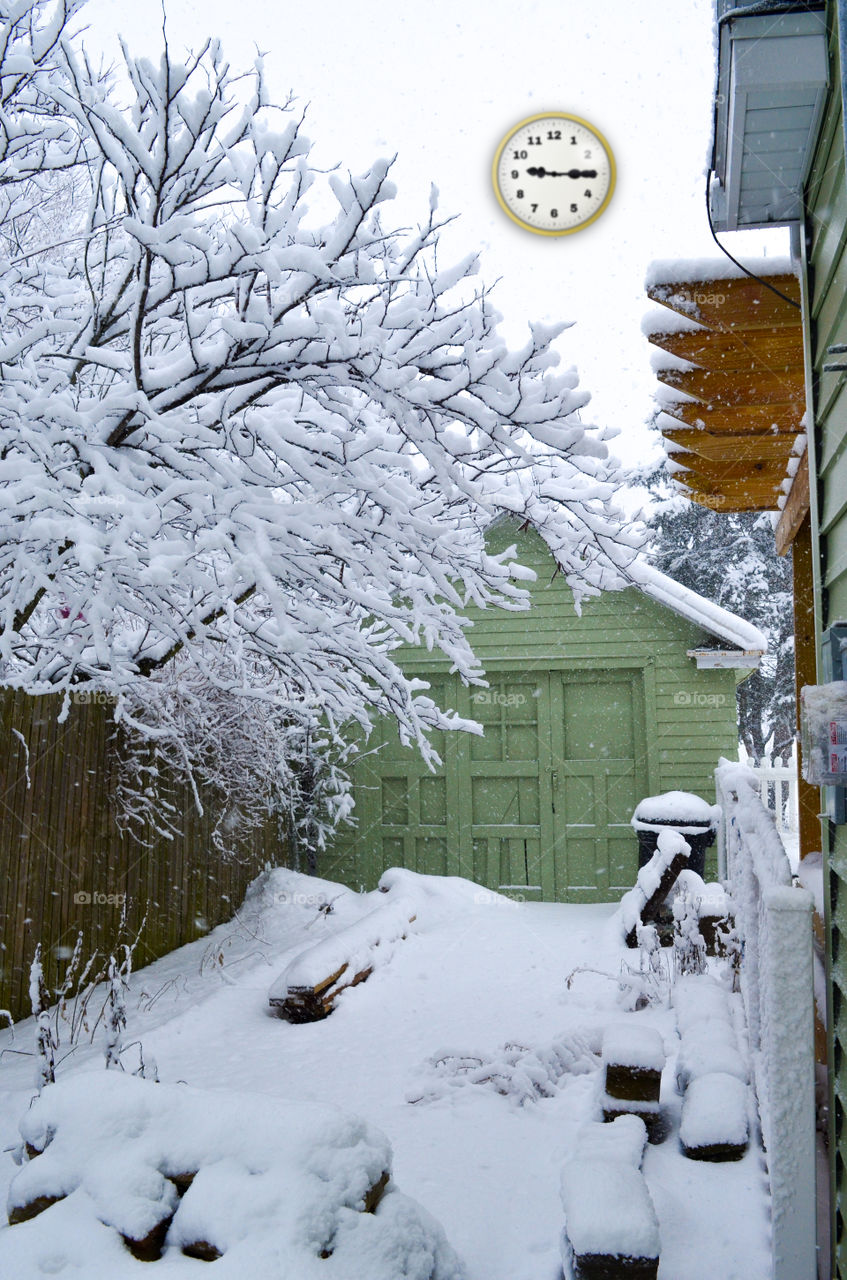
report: 9h15
